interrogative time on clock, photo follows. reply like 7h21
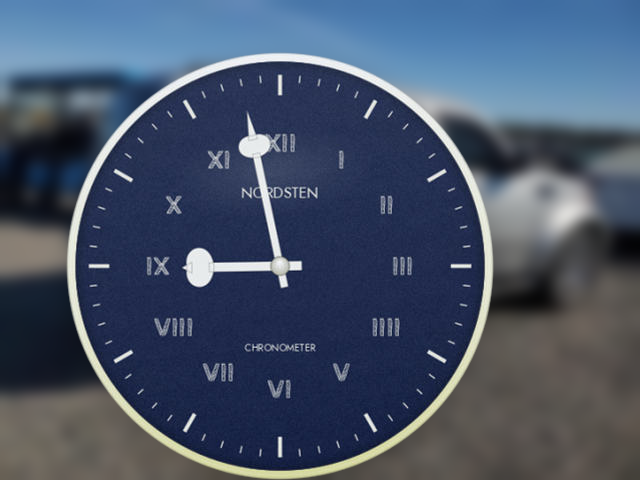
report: 8h58
